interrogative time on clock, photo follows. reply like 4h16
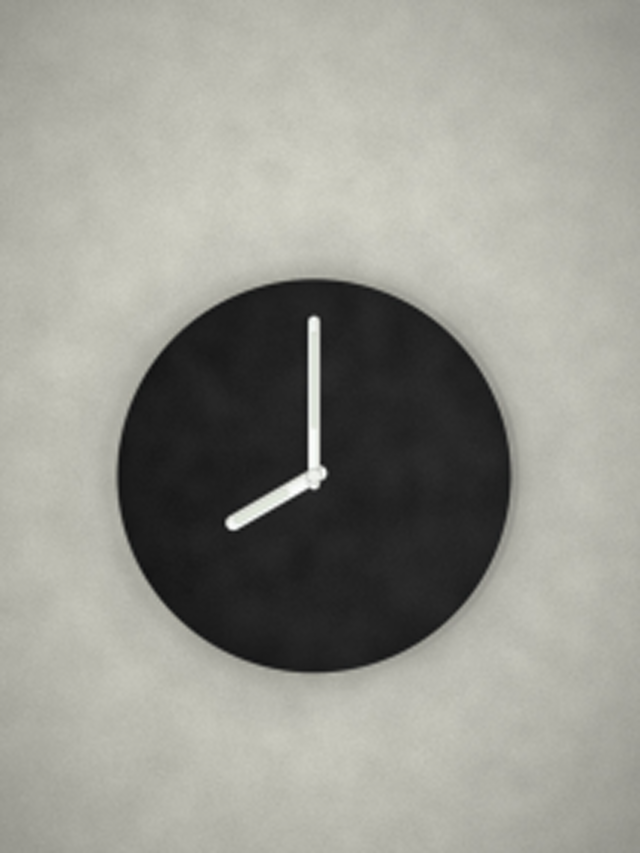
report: 8h00
